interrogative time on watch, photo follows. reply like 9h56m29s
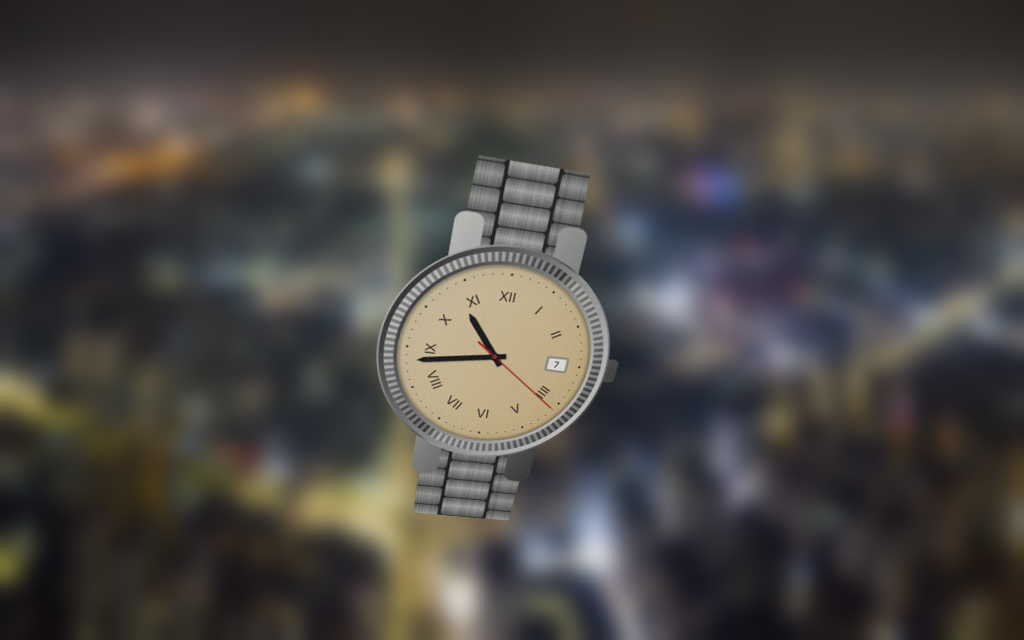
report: 10h43m21s
